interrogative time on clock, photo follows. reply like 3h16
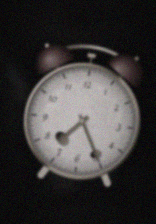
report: 7h25
